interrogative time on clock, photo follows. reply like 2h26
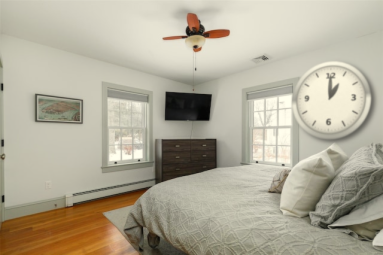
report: 1h00
